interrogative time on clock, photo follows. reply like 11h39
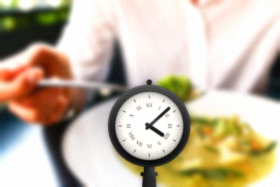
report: 4h08
